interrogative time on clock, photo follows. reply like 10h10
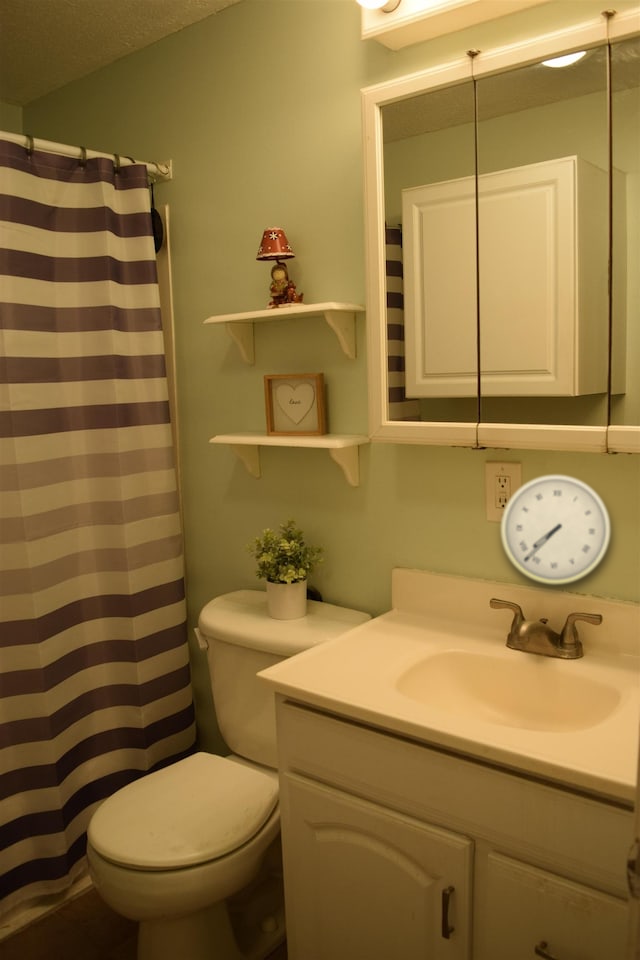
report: 7h37
